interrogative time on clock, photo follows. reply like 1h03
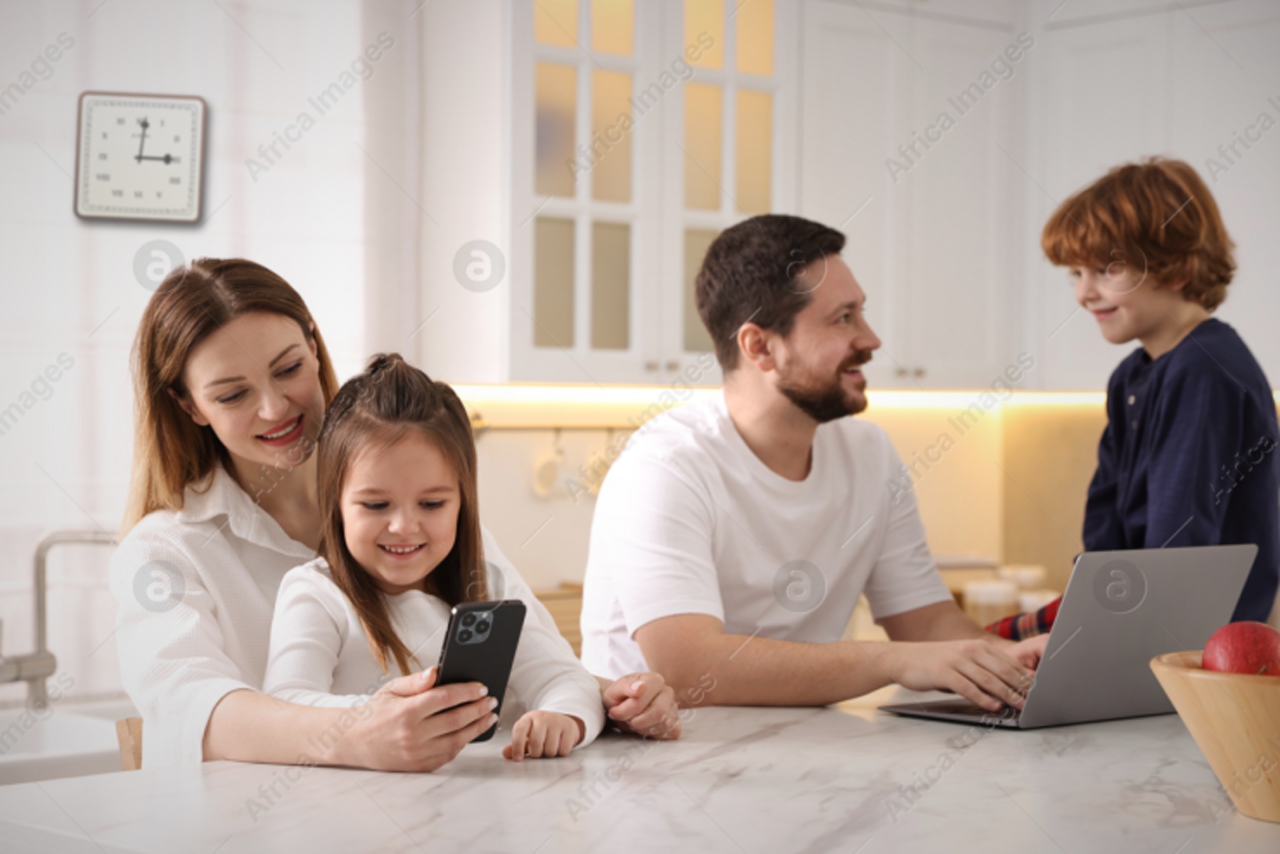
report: 3h01
